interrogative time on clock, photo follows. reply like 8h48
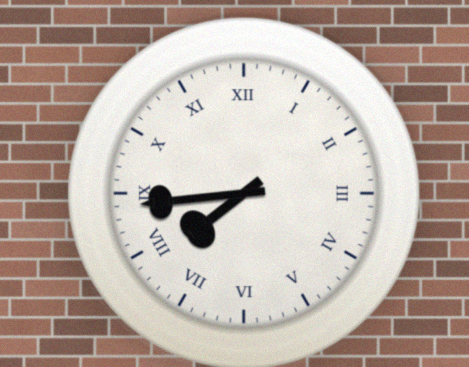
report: 7h44
